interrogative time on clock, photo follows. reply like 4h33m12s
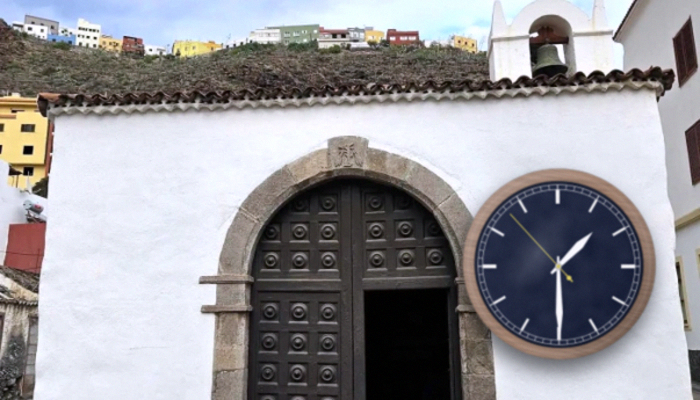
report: 1h29m53s
